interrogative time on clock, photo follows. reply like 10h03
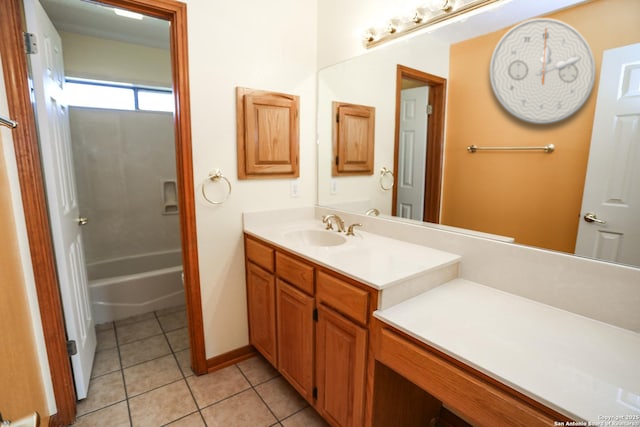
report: 12h11
